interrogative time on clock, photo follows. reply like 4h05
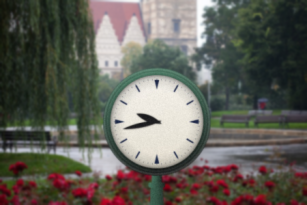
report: 9h43
